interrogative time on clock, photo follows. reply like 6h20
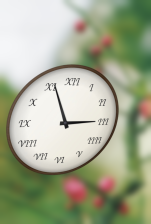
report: 2h56
